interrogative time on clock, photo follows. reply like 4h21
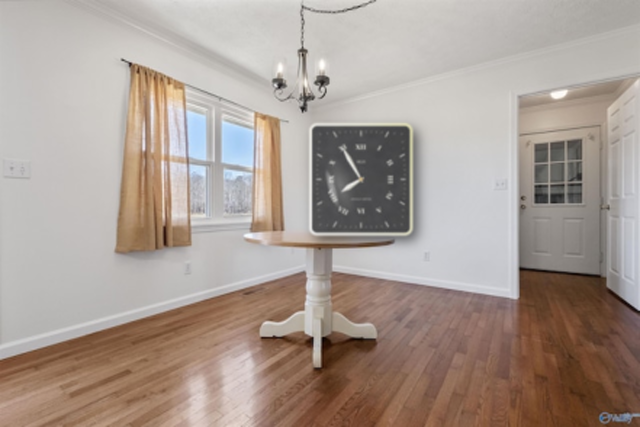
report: 7h55
